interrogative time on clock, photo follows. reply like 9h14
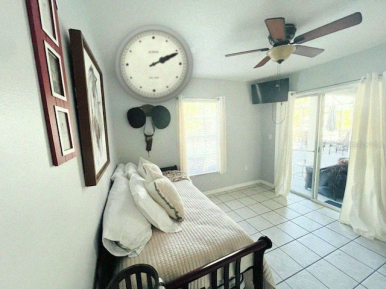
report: 2h11
